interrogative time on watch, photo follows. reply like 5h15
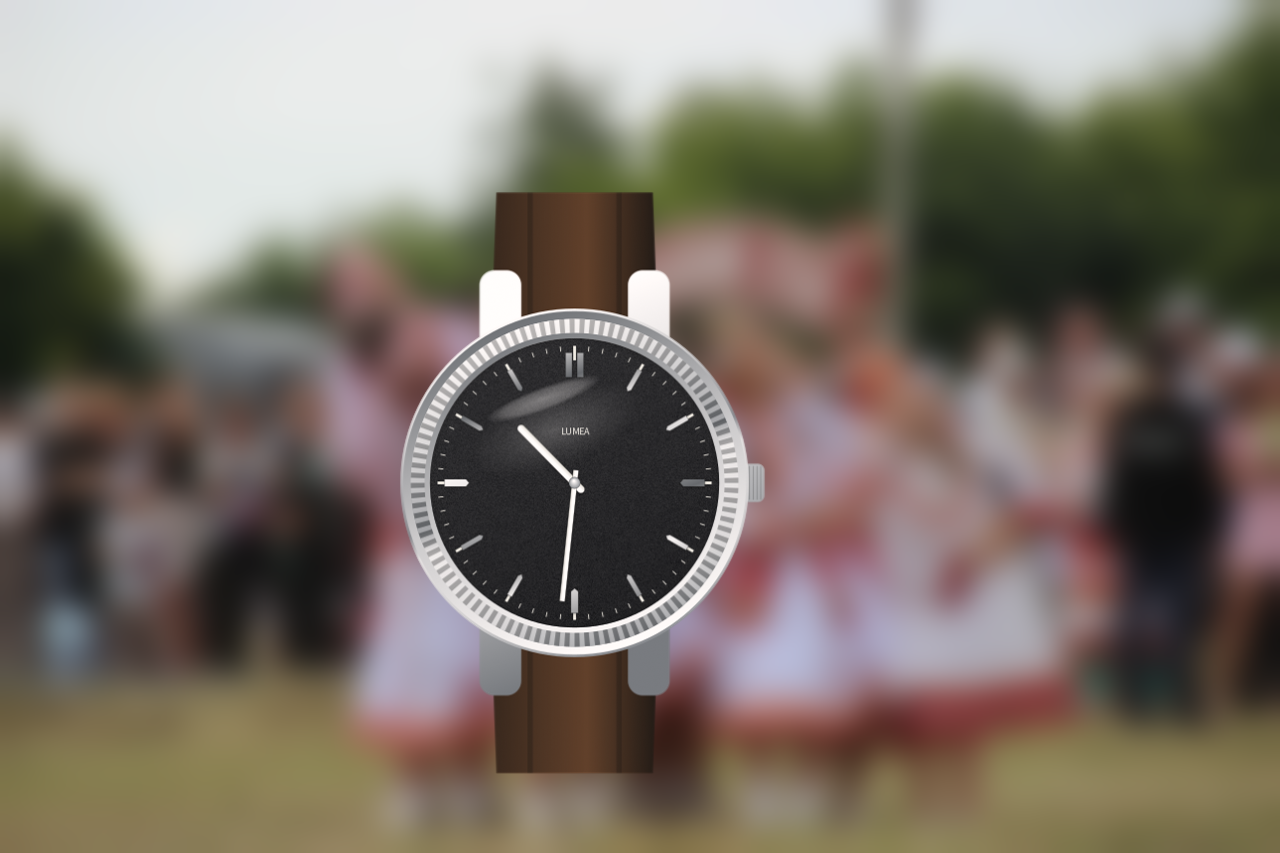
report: 10h31
